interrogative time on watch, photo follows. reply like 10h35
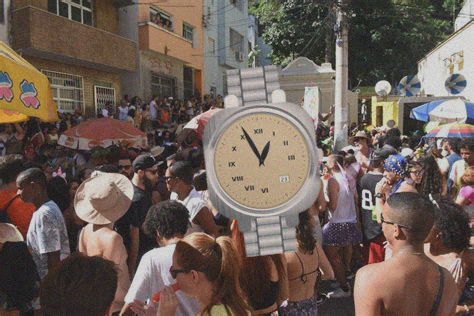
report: 12h56
